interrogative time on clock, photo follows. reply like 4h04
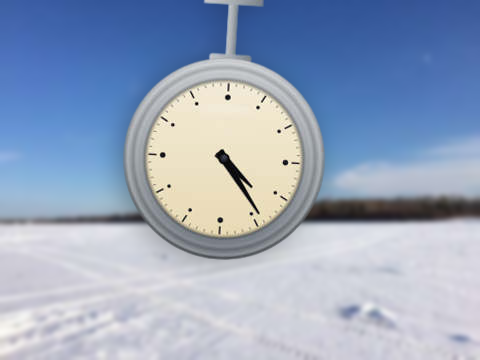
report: 4h24
